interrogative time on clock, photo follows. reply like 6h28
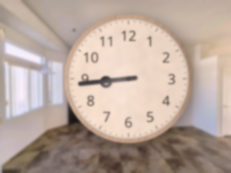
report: 8h44
